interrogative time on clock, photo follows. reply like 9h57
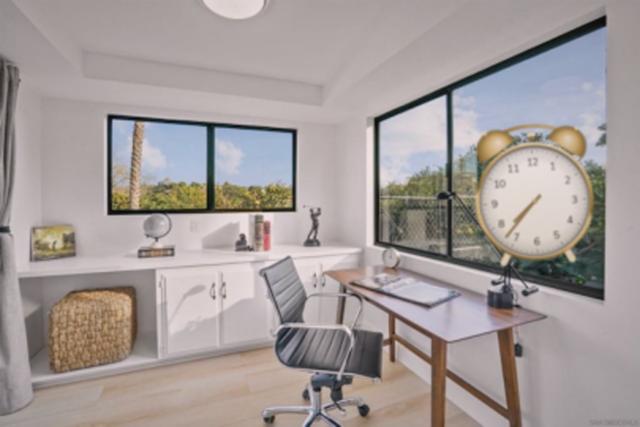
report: 7h37
